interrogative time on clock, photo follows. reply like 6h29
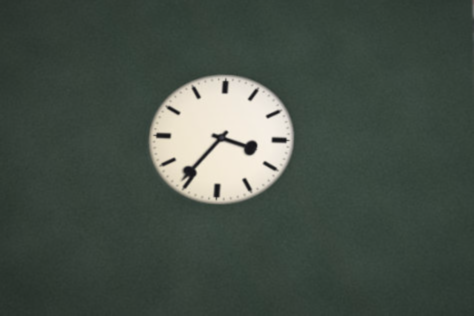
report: 3h36
